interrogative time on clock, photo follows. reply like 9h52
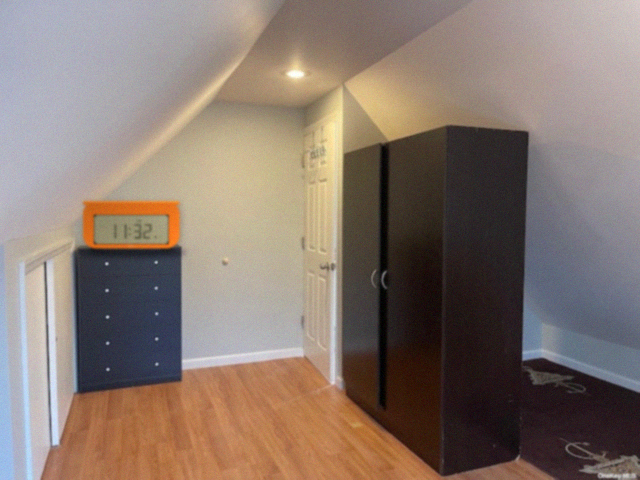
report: 11h32
